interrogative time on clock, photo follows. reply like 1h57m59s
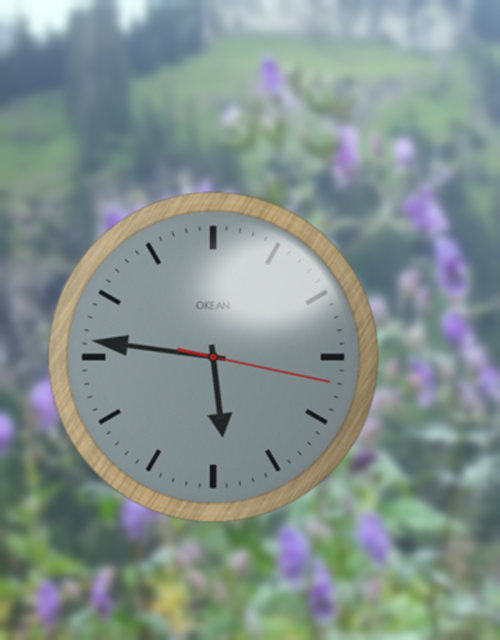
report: 5h46m17s
